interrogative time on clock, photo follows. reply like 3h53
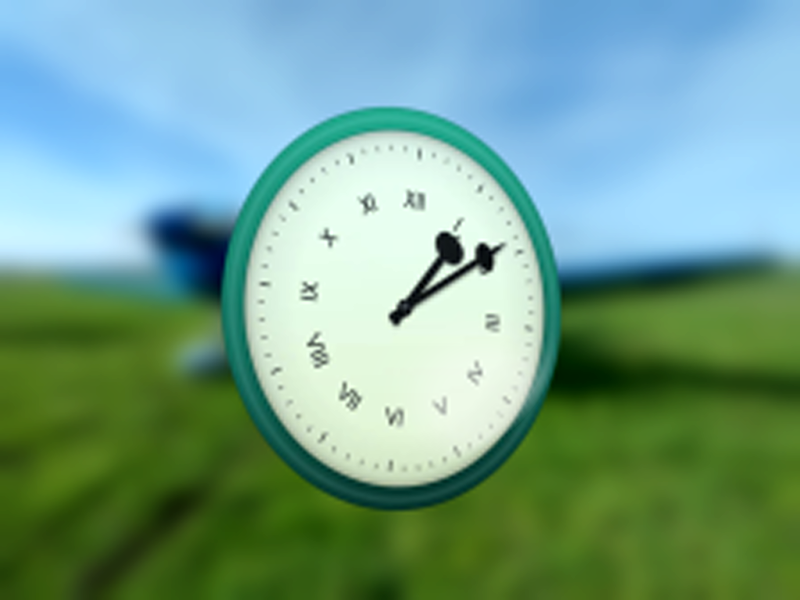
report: 1h09
